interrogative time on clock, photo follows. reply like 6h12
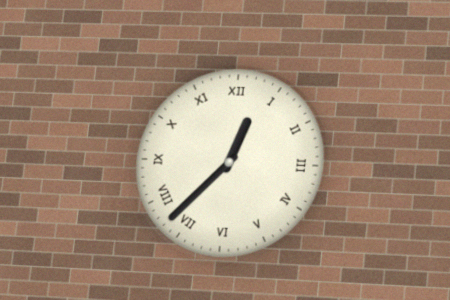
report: 12h37
